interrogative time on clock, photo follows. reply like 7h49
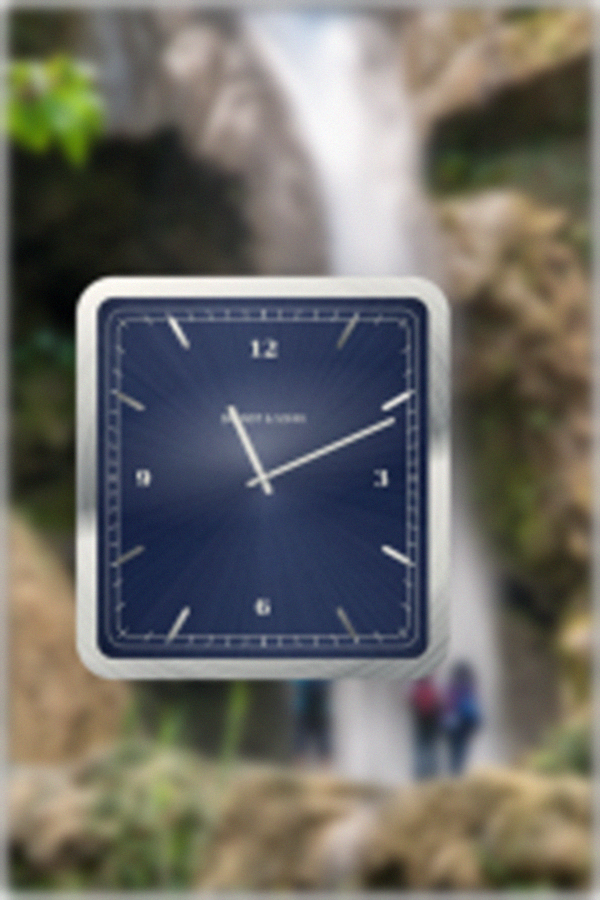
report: 11h11
